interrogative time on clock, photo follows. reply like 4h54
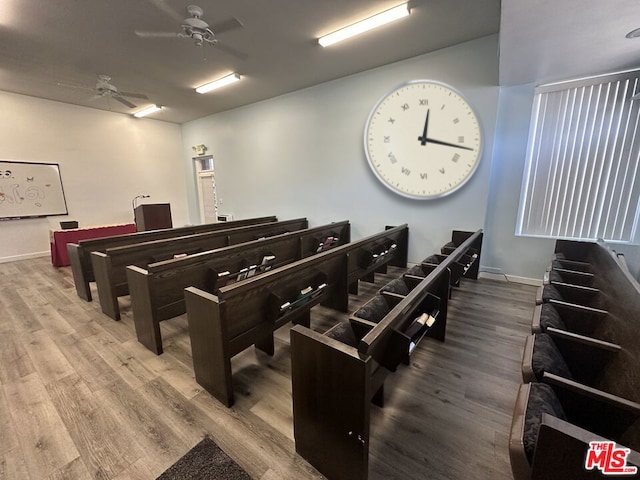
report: 12h17
